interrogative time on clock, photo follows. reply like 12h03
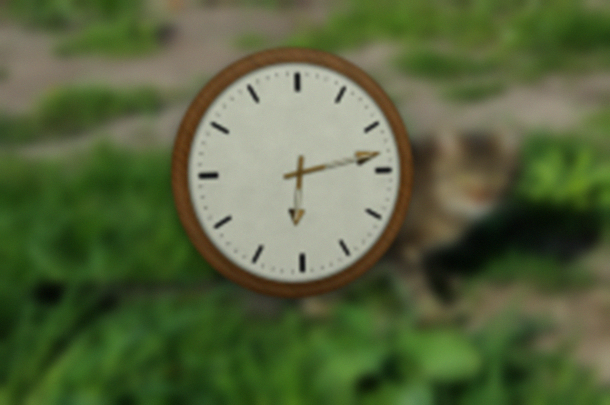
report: 6h13
